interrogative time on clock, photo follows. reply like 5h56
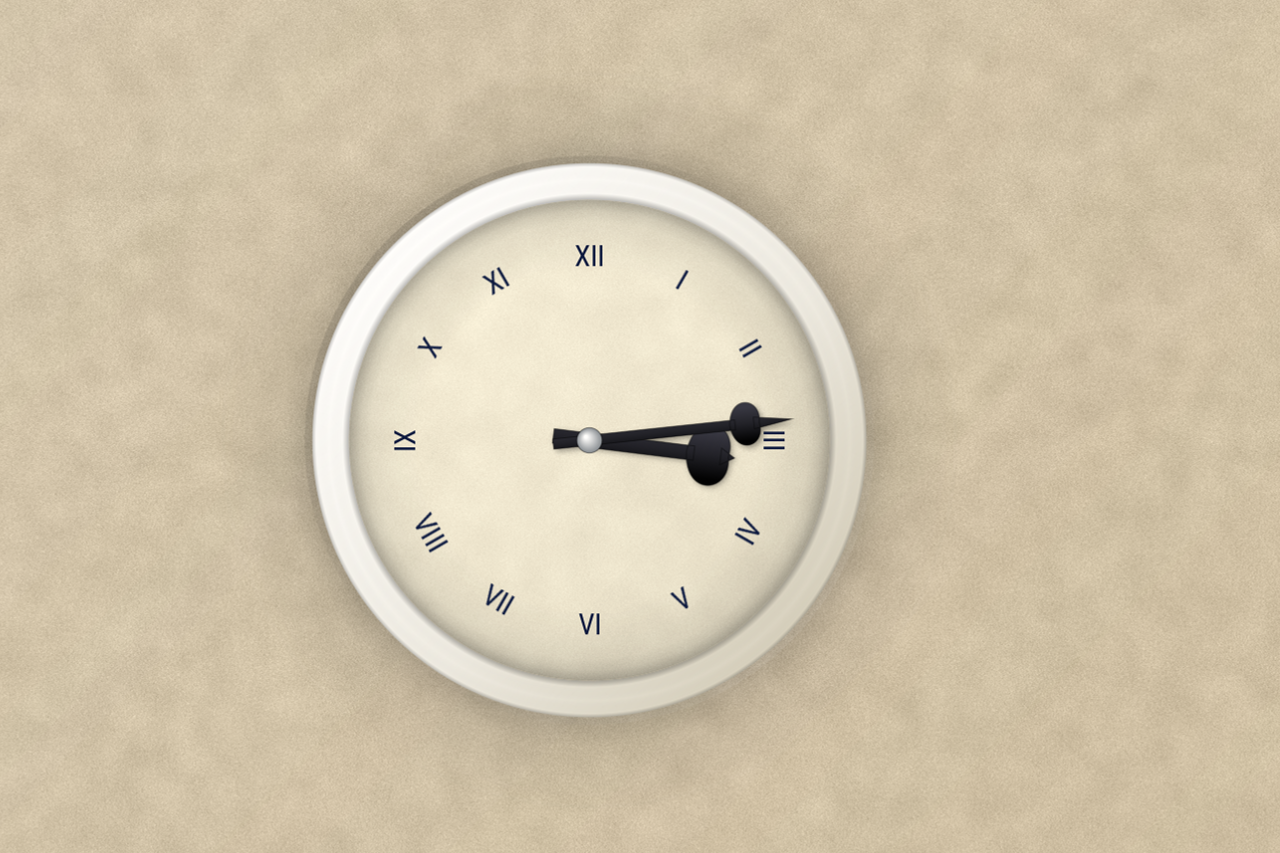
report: 3h14
